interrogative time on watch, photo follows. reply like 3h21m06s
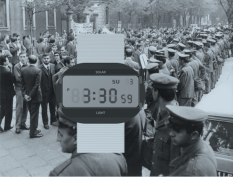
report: 3h30m59s
